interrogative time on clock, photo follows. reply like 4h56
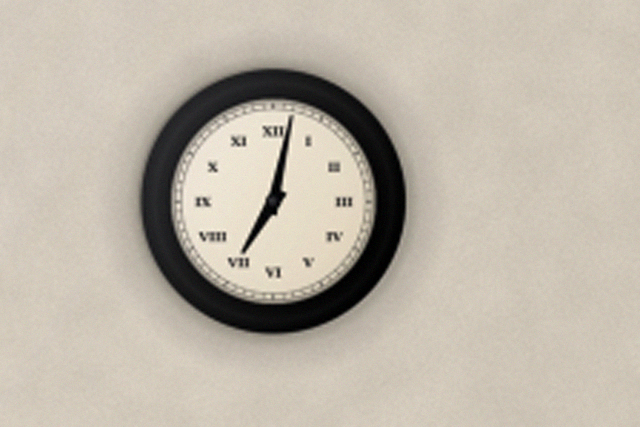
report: 7h02
